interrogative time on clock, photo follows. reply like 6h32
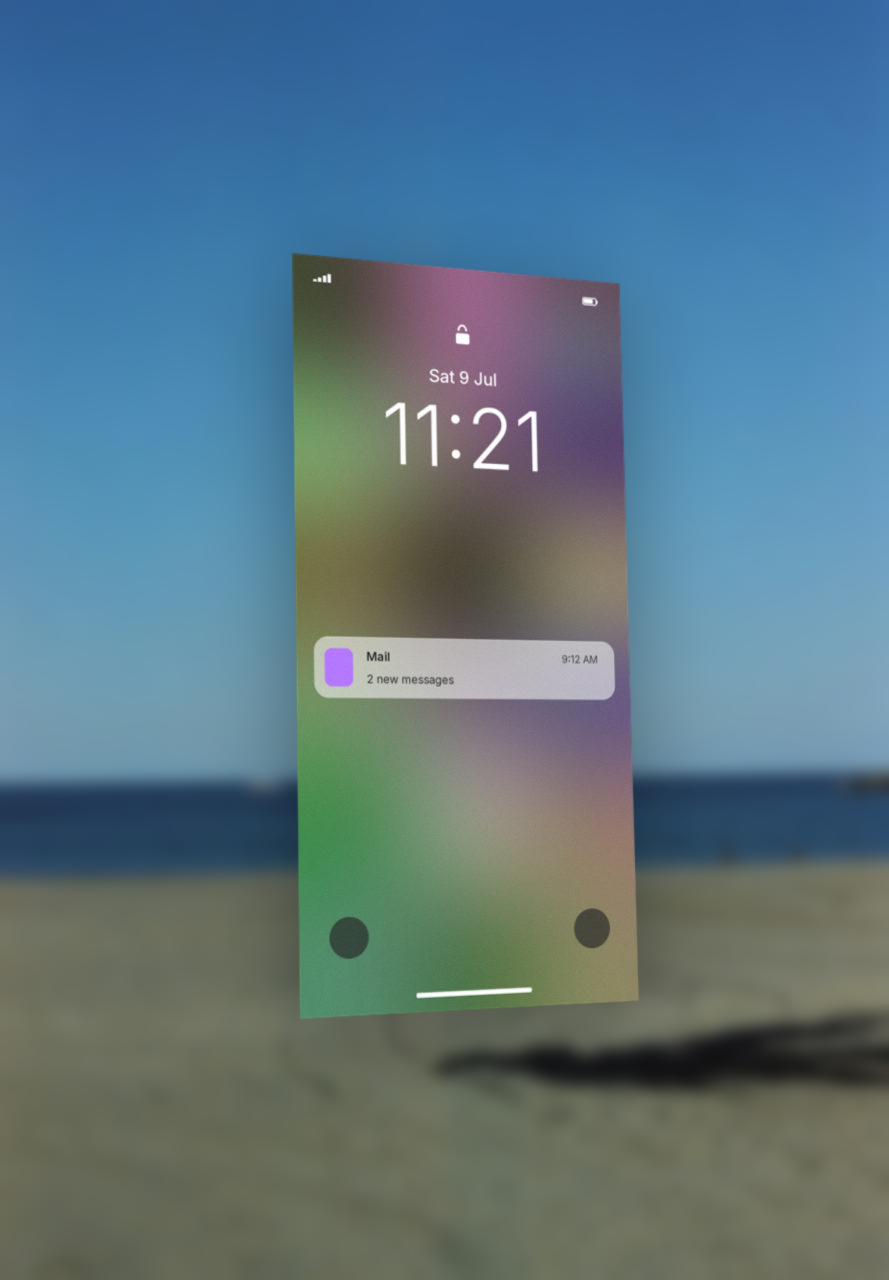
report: 11h21
